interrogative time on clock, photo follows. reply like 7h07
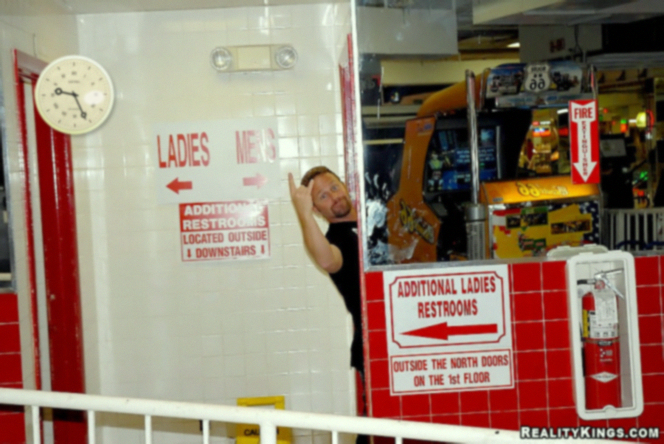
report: 9h26
